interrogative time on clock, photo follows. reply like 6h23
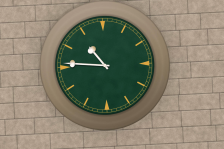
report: 10h46
